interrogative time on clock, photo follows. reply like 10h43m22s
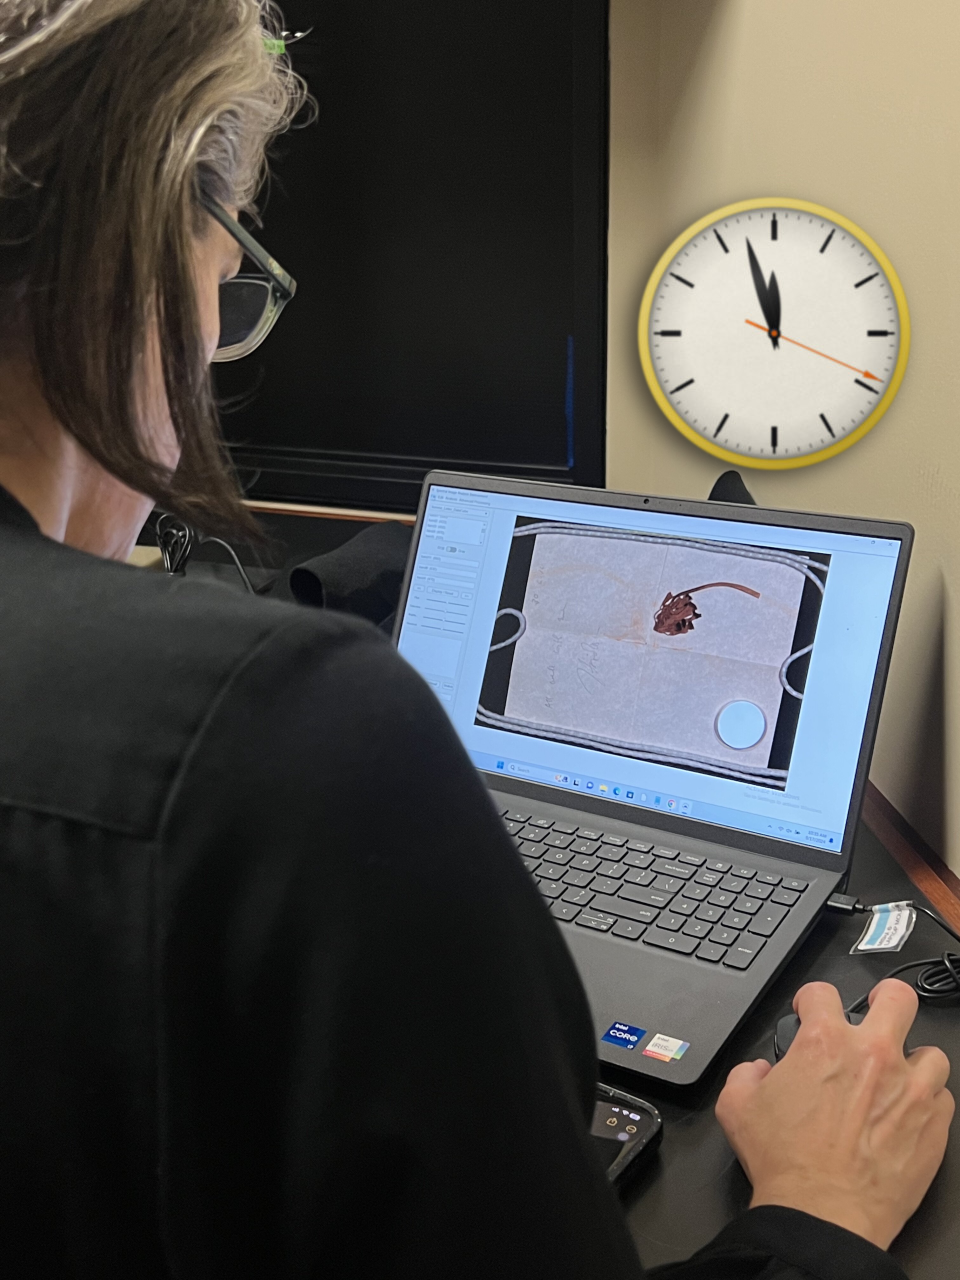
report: 11h57m19s
